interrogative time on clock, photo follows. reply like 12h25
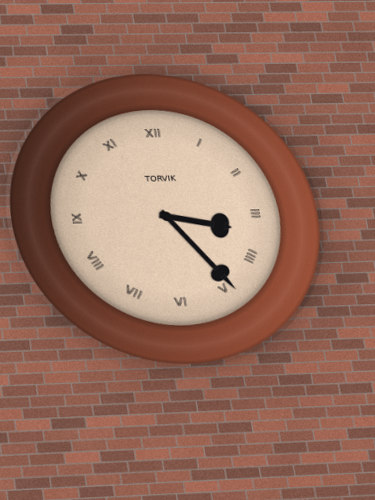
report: 3h24
